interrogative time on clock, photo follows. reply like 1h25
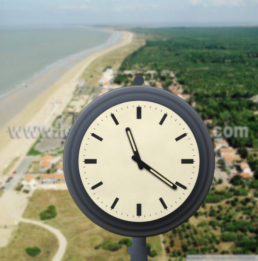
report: 11h21
